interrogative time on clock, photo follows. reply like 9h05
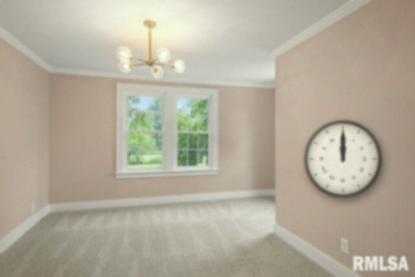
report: 12h00
